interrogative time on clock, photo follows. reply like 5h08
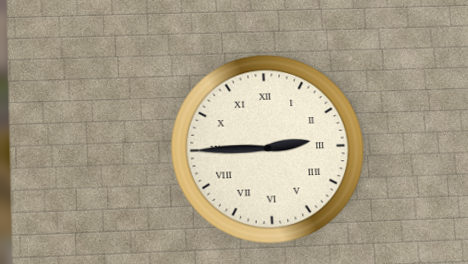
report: 2h45
